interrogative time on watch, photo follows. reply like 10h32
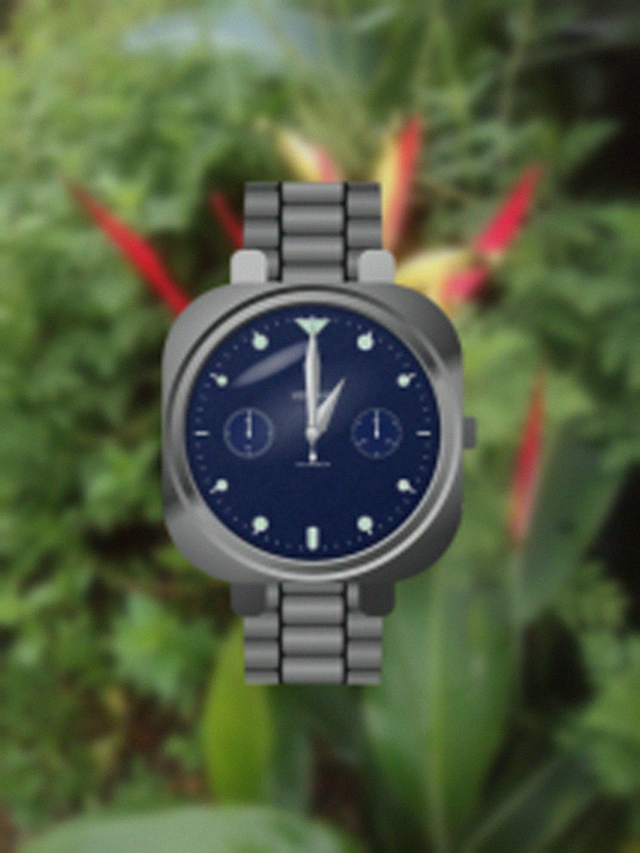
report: 1h00
